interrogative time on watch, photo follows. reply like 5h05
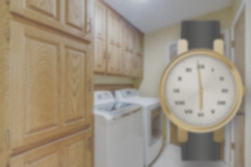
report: 5h59
